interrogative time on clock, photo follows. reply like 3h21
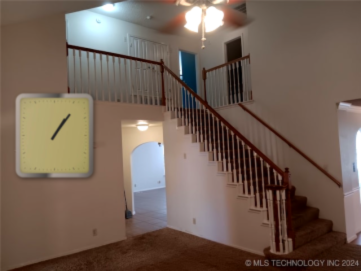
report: 1h06
